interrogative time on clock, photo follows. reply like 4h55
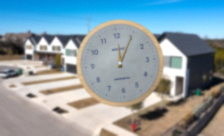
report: 12h05
